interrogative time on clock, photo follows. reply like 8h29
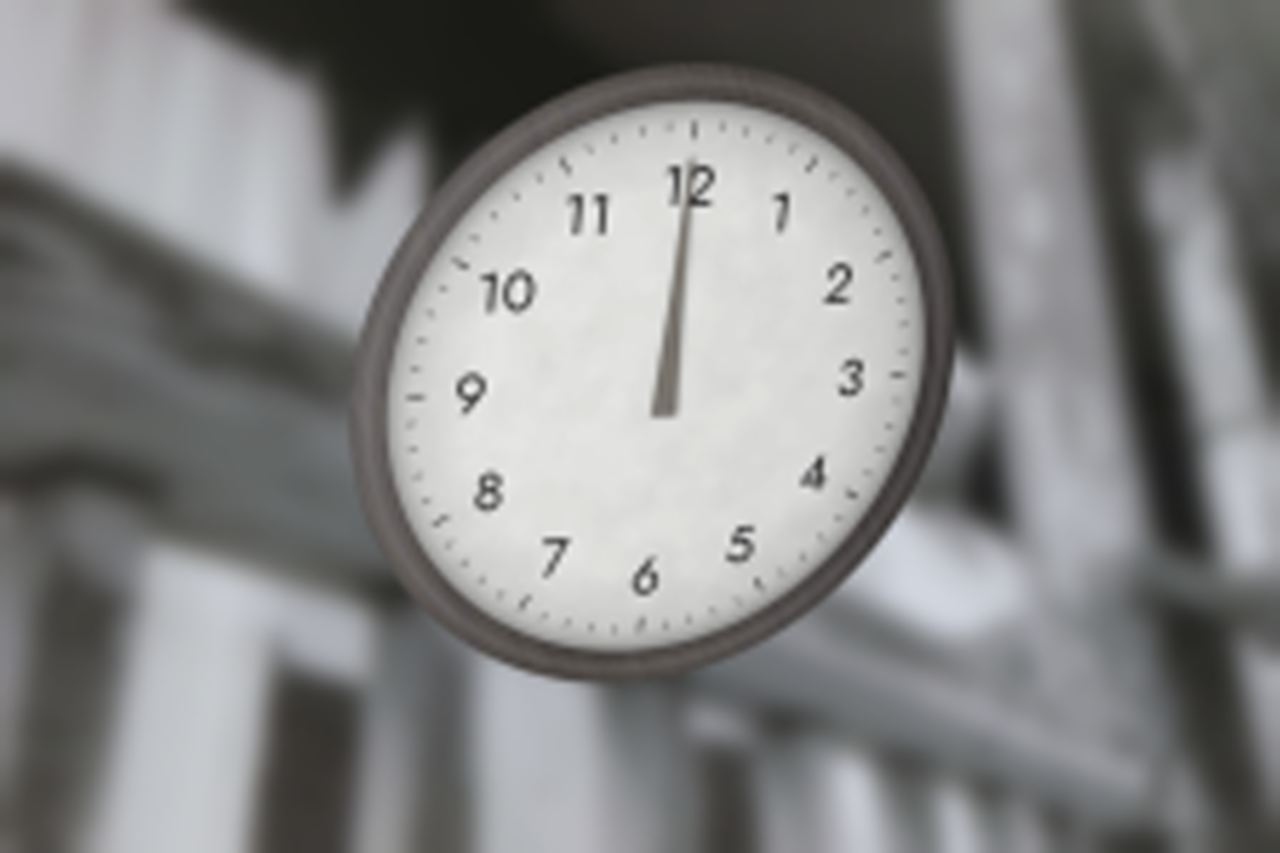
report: 12h00
